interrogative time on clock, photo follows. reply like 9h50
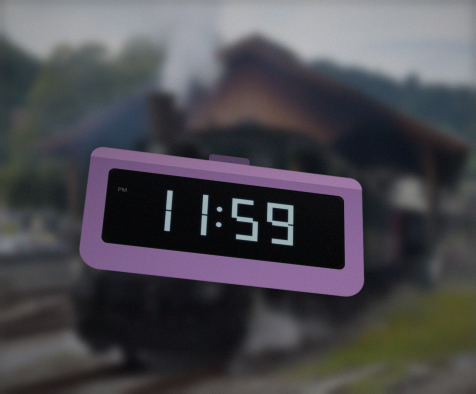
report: 11h59
